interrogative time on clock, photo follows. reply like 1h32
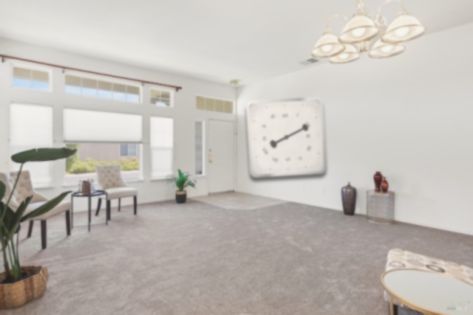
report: 8h11
